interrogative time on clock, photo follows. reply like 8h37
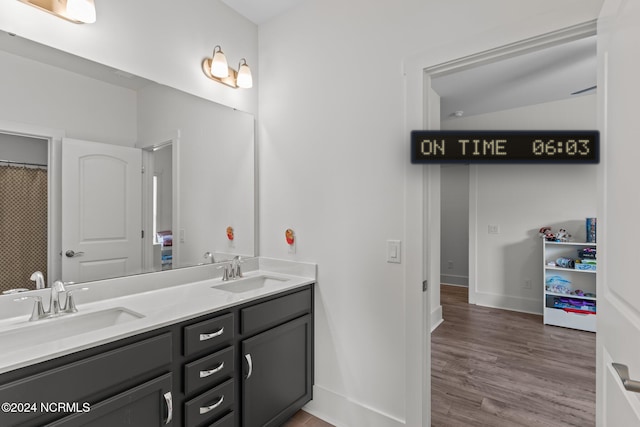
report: 6h03
